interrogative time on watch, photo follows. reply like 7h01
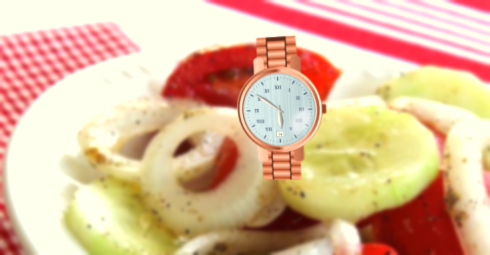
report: 5h51
